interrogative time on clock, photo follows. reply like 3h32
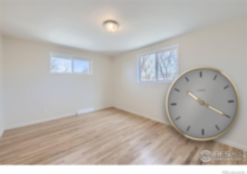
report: 10h20
